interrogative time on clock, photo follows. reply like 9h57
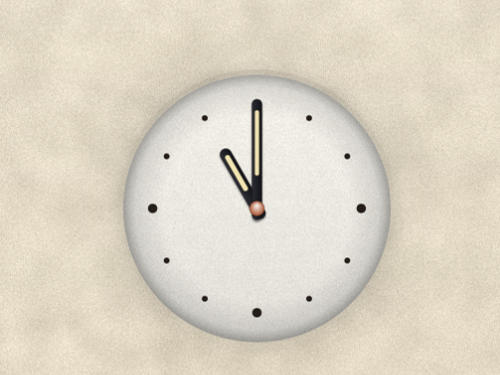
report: 11h00
